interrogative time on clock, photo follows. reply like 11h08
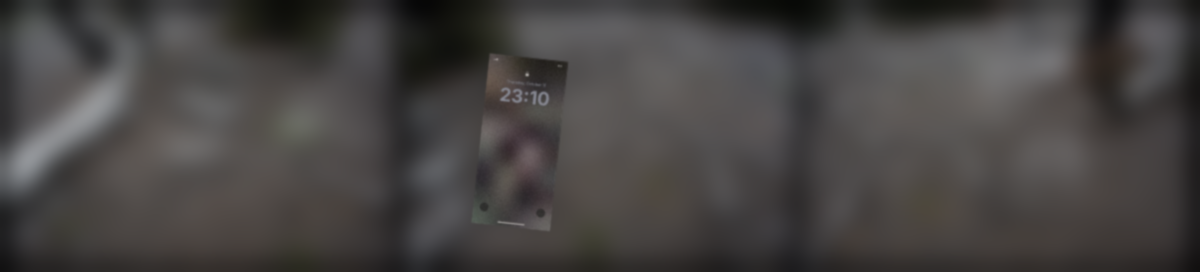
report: 23h10
